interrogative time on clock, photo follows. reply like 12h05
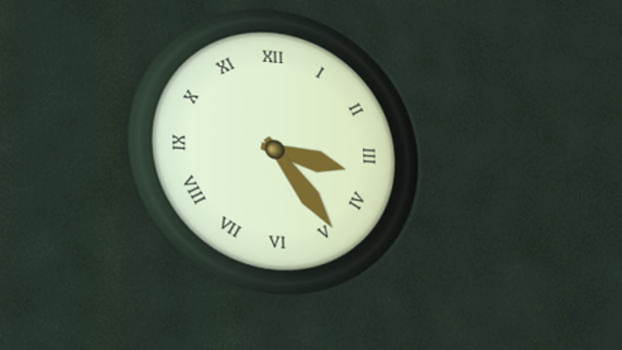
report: 3h24
